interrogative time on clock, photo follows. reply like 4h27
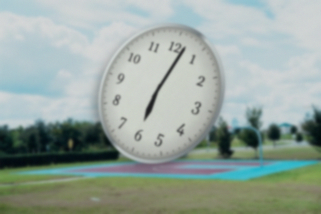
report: 6h02
